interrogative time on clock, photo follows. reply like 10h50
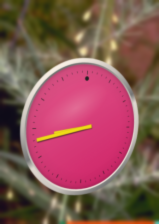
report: 8h43
